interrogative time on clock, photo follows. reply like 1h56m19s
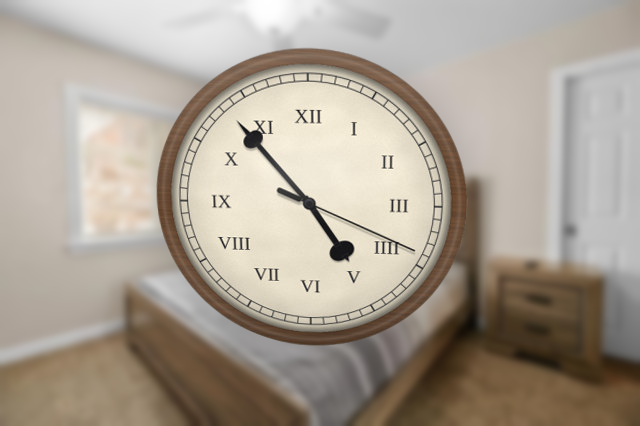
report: 4h53m19s
